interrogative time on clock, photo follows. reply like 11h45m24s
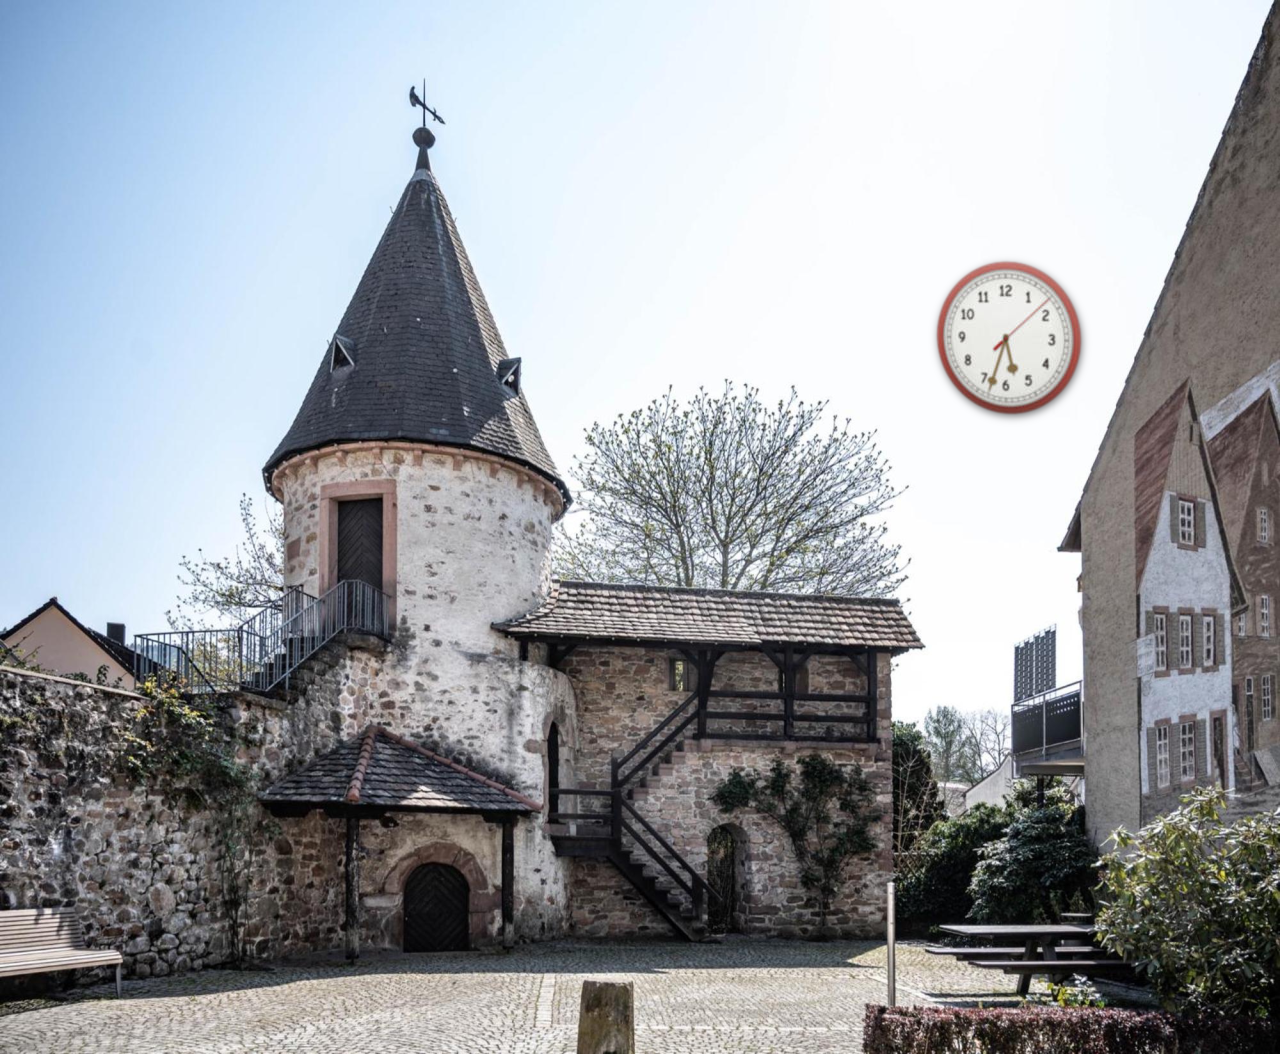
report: 5h33m08s
